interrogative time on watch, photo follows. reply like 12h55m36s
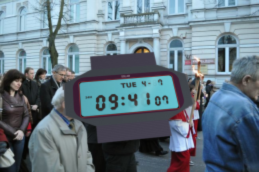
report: 9h41m07s
